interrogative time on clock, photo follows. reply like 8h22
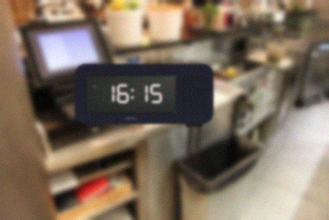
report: 16h15
